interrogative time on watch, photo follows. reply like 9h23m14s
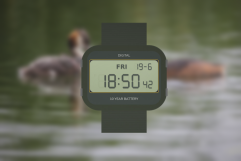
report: 18h50m42s
